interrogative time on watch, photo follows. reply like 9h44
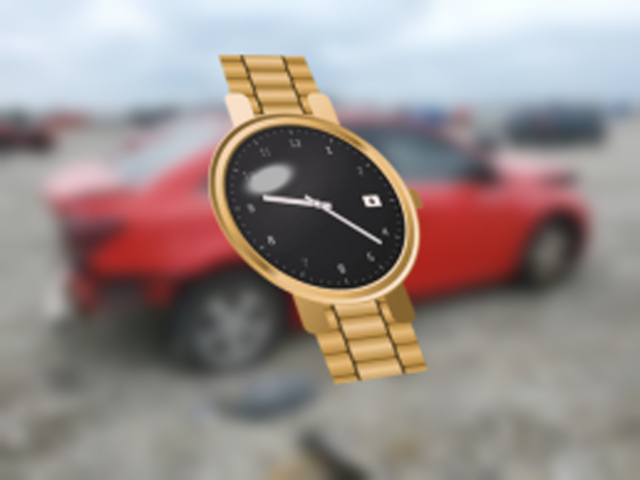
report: 9h22
